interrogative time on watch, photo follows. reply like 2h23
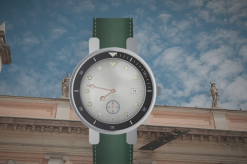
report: 7h47
